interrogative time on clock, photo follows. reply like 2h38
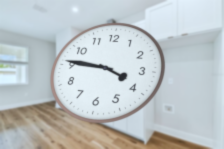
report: 3h46
